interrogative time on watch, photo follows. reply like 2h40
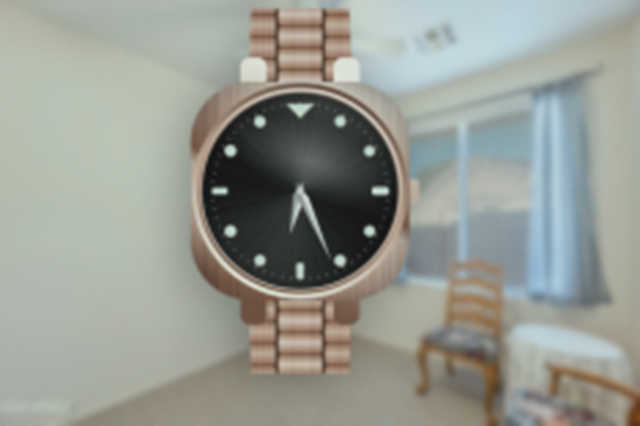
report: 6h26
